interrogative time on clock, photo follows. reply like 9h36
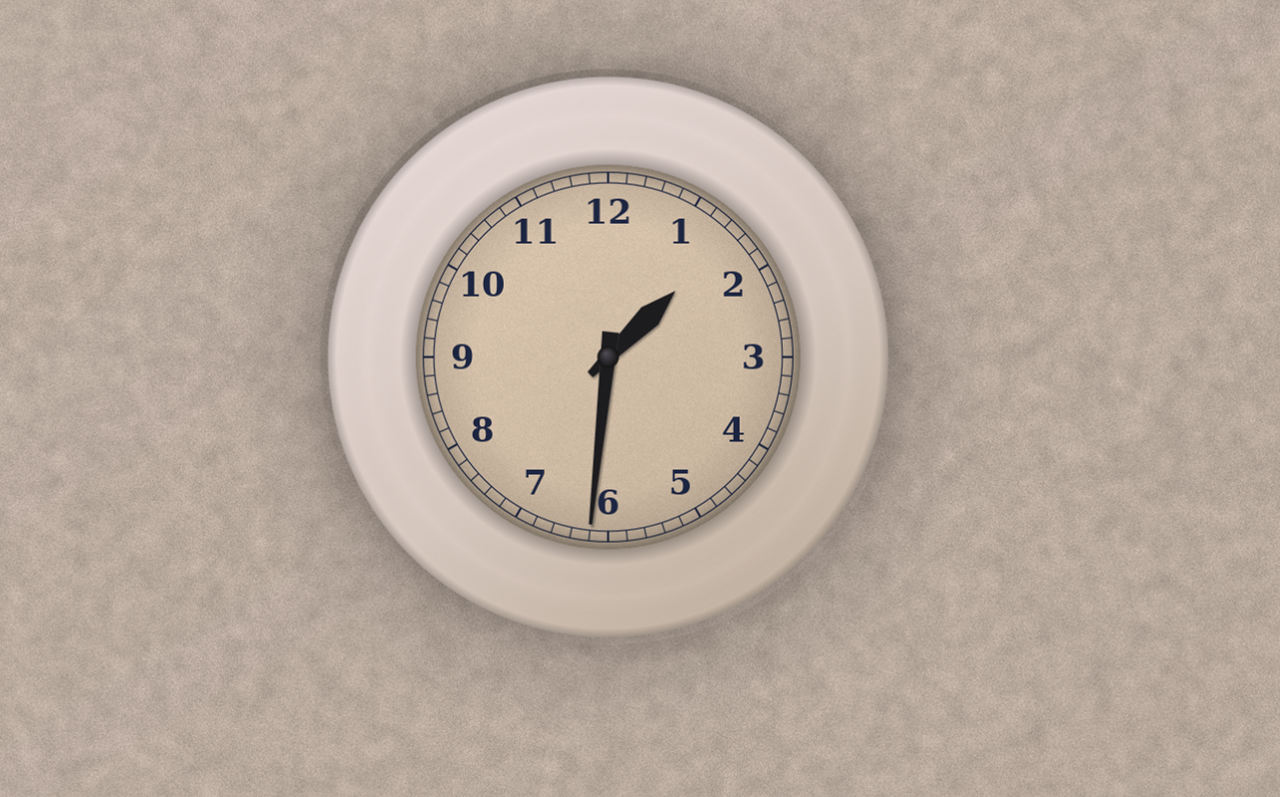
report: 1h31
